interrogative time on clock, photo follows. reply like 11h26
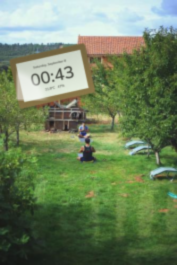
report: 0h43
